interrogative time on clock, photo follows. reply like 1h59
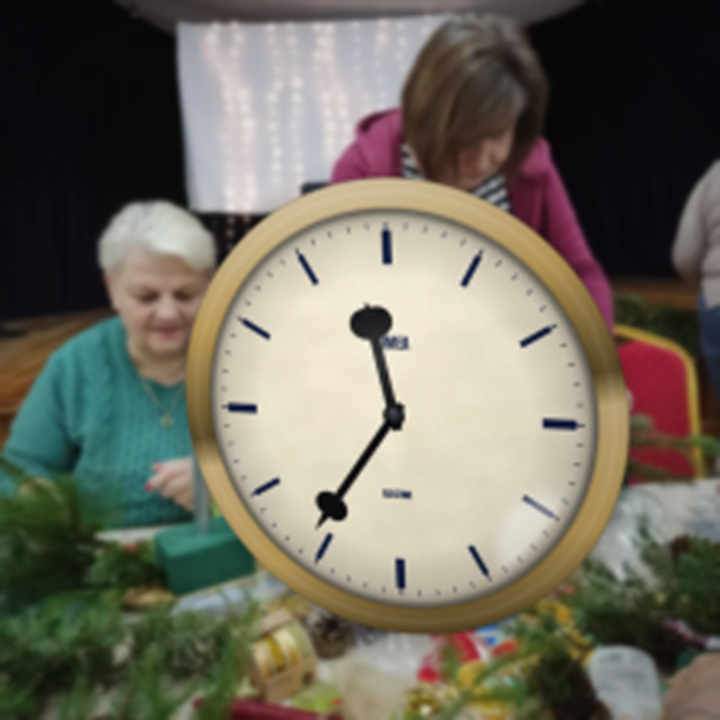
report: 11h36
